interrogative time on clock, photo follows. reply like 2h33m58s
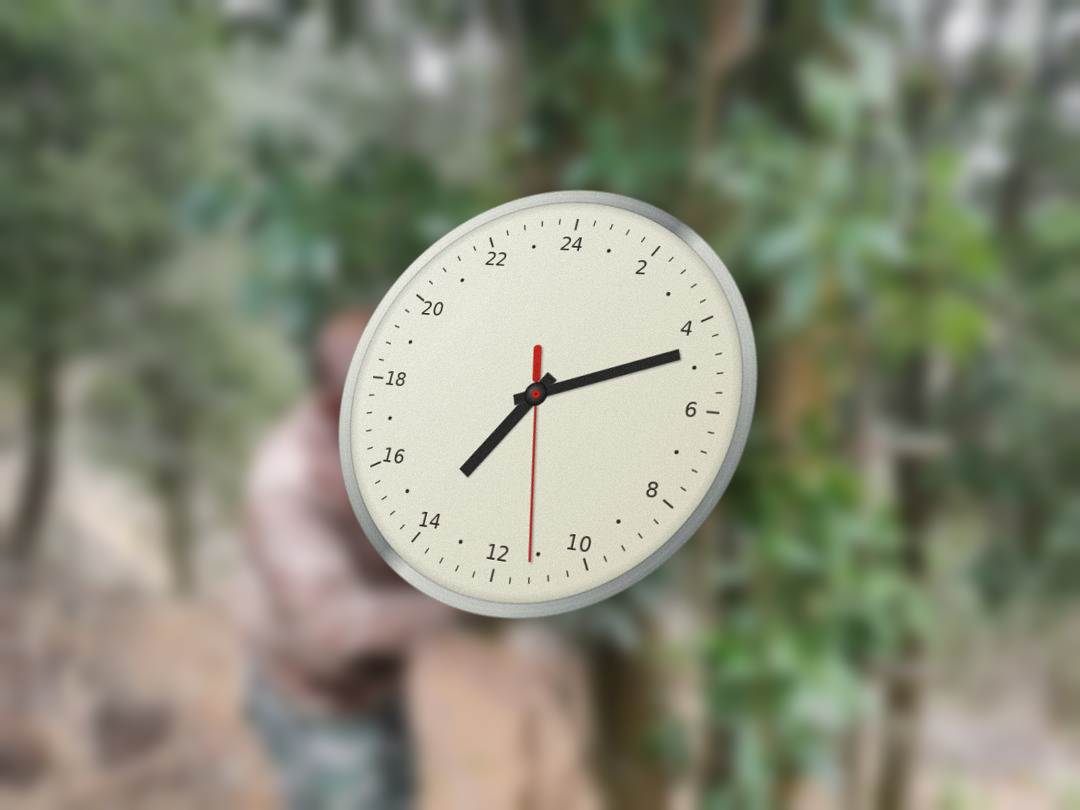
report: 14h11m28s
